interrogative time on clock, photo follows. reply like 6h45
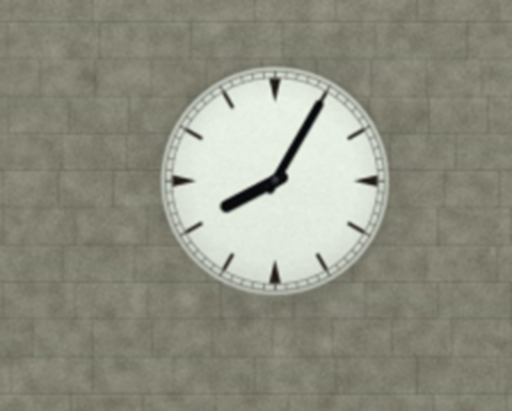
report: 8h05
